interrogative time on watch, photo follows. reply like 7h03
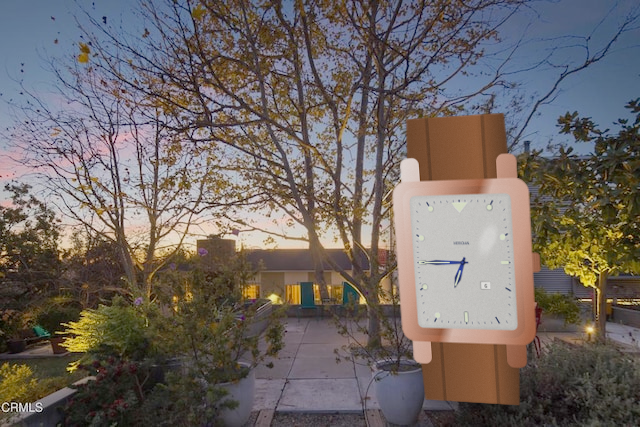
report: 6h45
